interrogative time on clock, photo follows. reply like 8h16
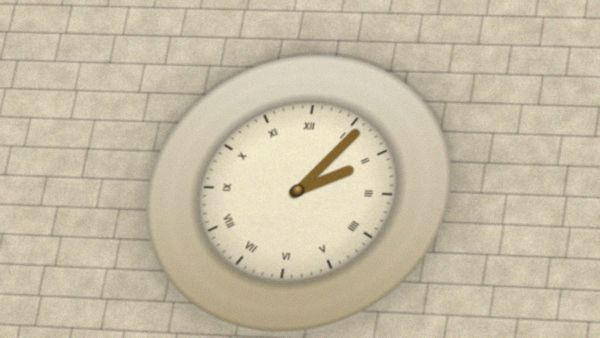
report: 2h06
